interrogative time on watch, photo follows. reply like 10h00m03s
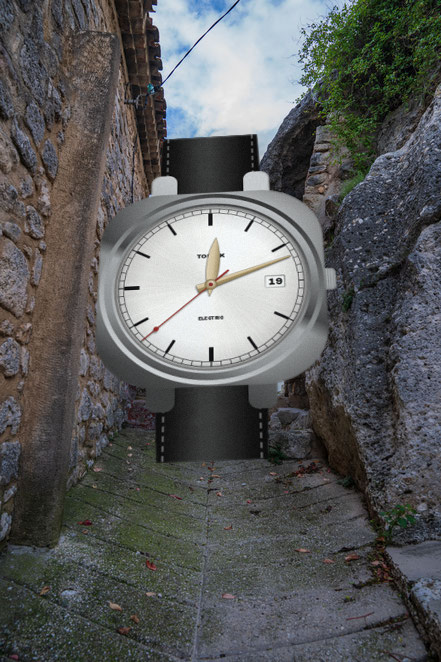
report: 12h11m38s
